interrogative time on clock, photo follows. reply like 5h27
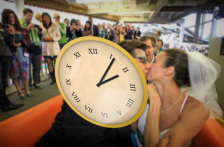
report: 2h06
